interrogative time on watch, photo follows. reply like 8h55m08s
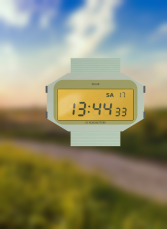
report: 13h44m33s
